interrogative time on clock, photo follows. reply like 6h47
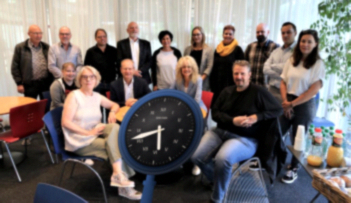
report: 5h42
